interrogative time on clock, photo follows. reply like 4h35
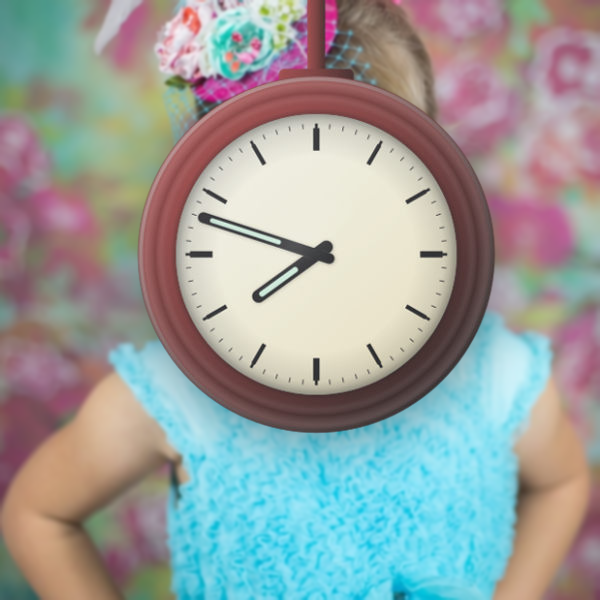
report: 7h48
